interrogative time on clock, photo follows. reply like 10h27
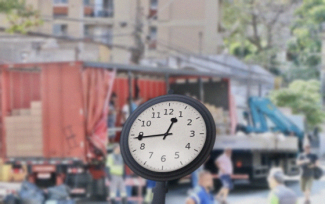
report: 12h44
